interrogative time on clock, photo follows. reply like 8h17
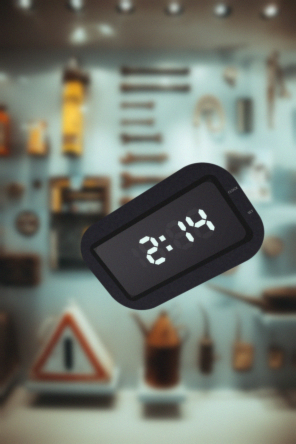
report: 2h14
